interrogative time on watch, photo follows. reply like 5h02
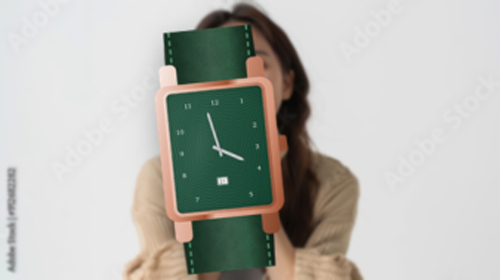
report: 3h58
